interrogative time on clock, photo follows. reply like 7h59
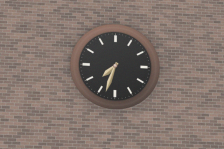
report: 7h33
